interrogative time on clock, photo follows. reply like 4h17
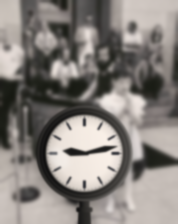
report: 9h13
